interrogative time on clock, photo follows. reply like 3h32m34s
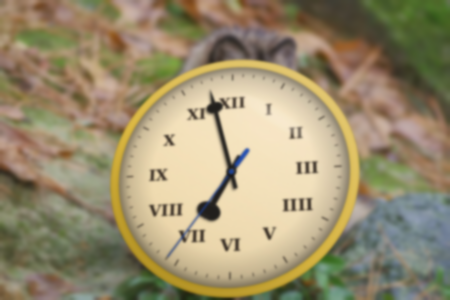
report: 6h57m36s
